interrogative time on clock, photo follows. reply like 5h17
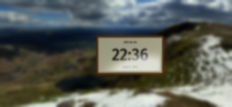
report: 22h36
